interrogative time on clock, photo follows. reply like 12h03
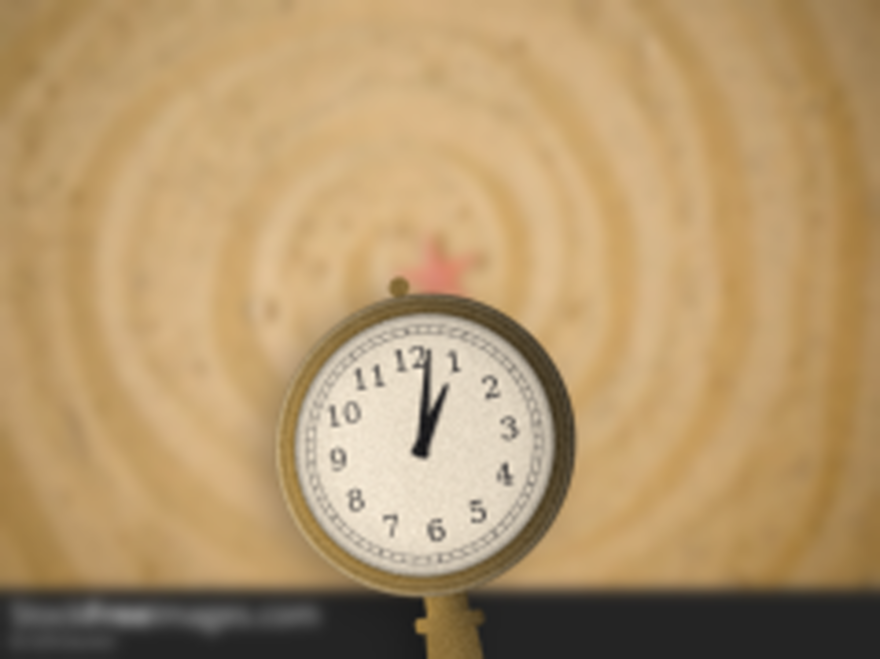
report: 1h02
